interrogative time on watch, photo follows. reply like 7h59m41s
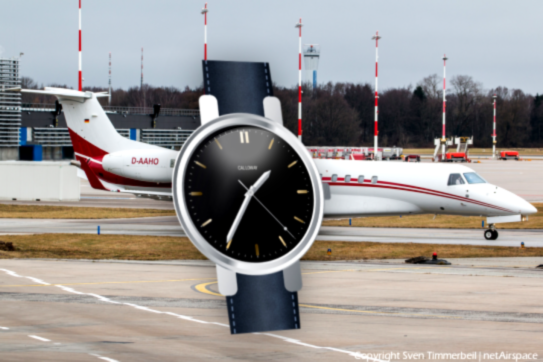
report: 1h35m23s
